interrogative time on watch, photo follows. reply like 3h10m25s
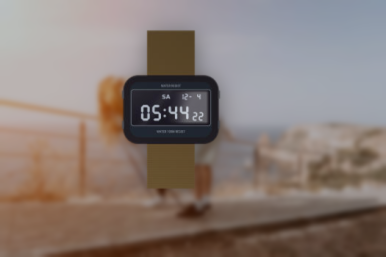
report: 5h44m22s
